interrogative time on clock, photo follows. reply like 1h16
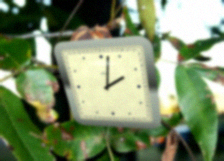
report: 2h02
